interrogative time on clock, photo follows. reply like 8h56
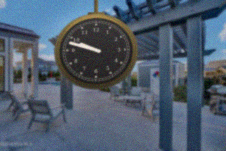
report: 9h48
